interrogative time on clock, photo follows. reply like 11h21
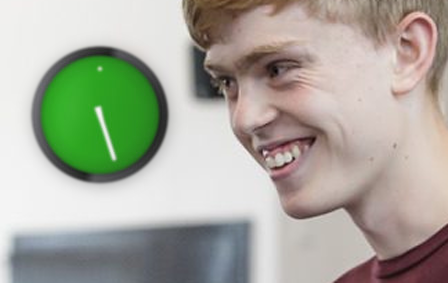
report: 5h27
